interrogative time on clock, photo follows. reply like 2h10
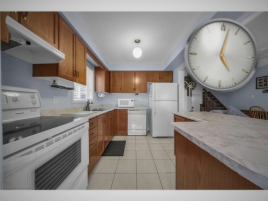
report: 5h02
